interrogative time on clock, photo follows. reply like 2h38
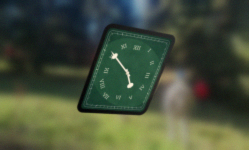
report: 4h51
